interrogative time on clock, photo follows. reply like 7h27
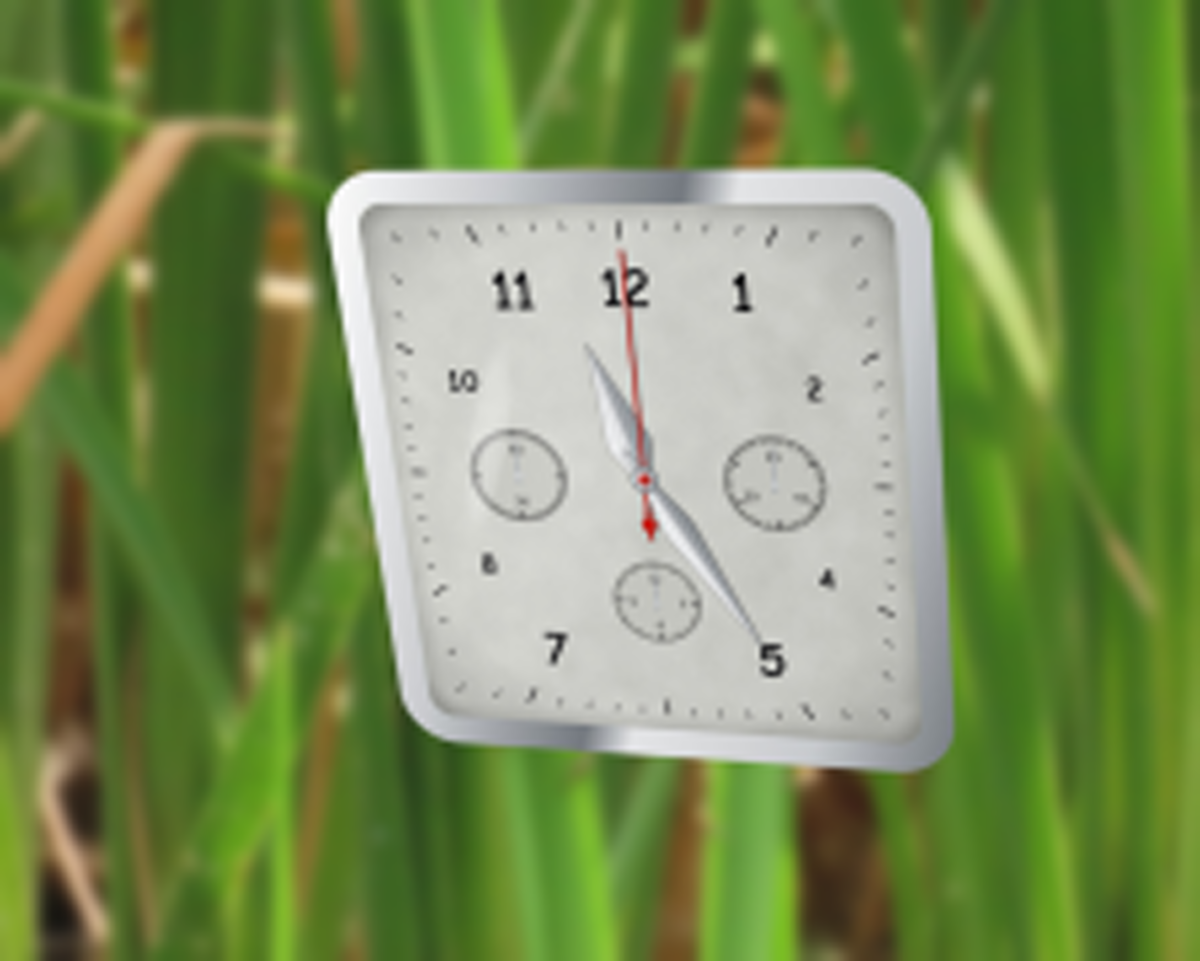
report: 11h25
